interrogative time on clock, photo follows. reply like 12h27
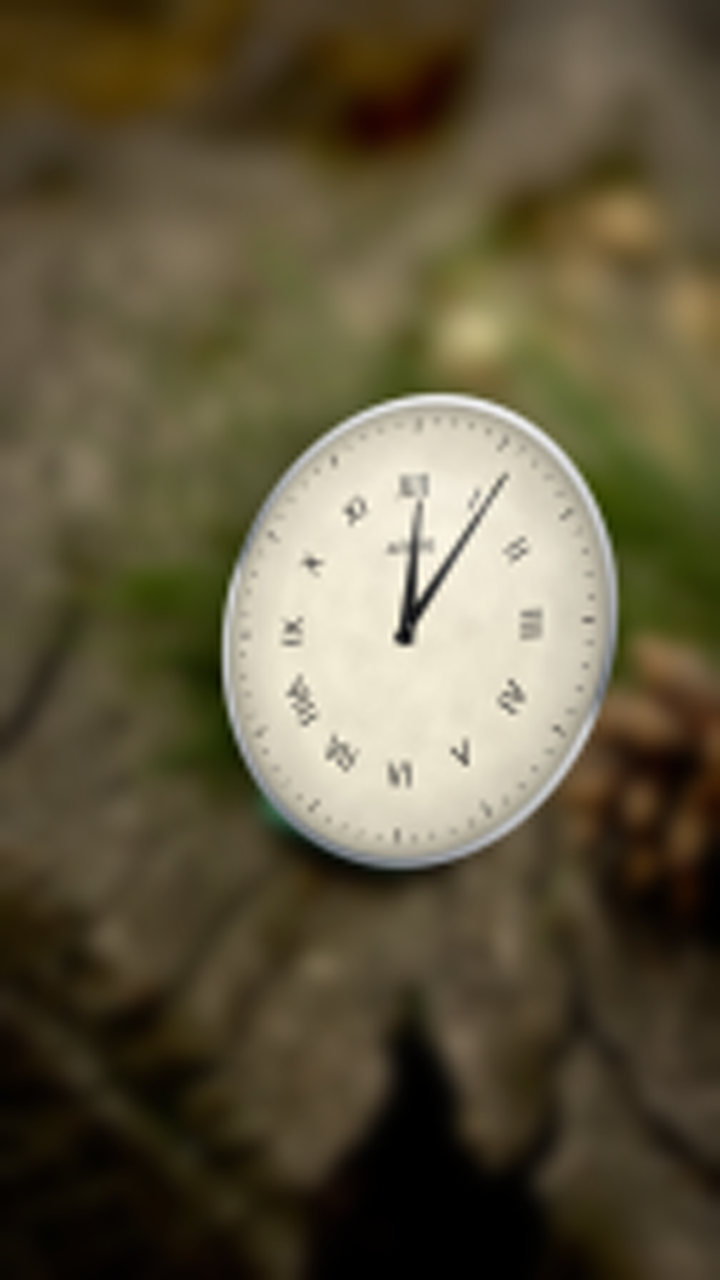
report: 12h06
